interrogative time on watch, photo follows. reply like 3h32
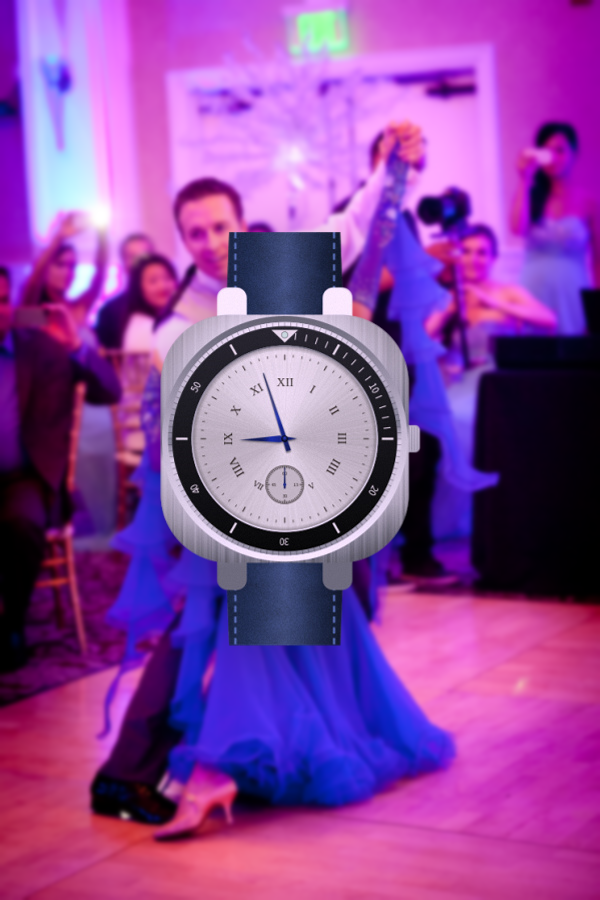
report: 8h57
